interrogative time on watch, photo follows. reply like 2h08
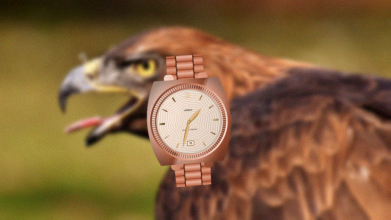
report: 1h33
